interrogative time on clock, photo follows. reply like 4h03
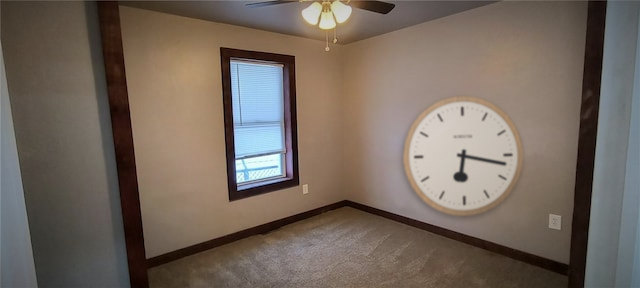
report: 6h17
